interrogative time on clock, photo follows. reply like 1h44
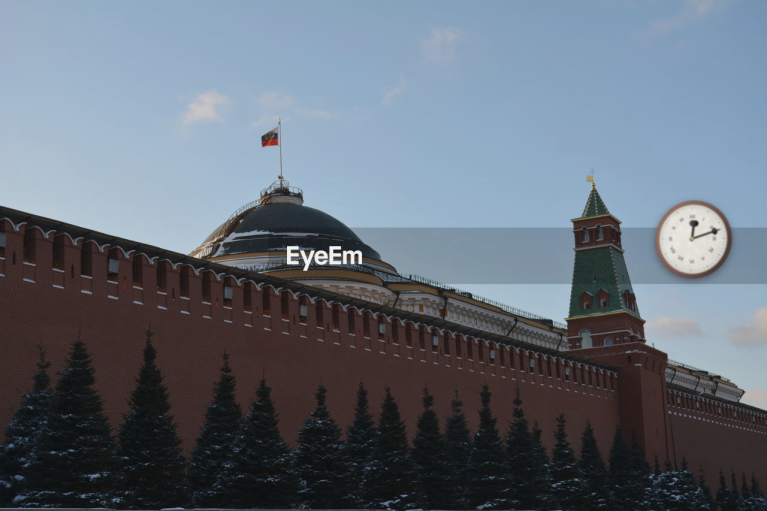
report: 12h12
